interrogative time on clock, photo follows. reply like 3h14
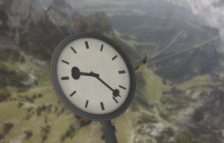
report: 9h23
